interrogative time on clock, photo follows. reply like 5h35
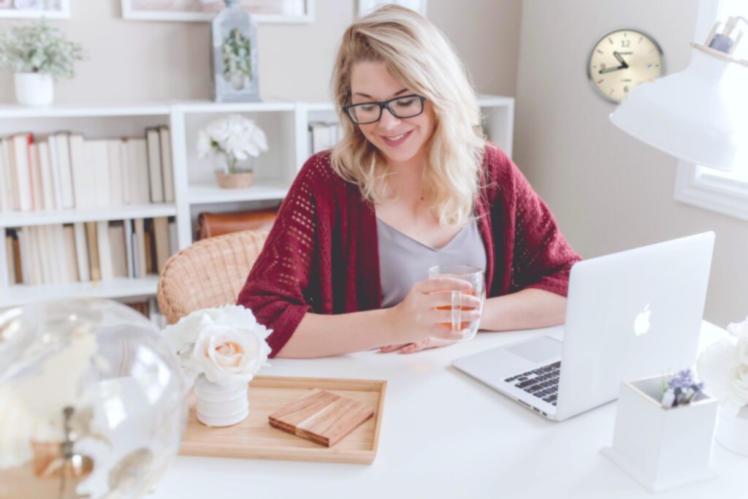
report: 10h43
